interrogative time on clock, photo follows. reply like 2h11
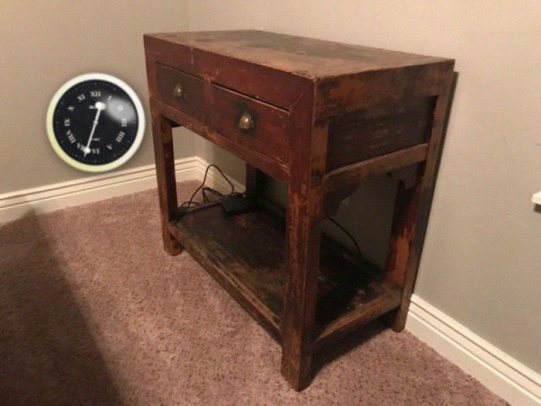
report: 12h33
